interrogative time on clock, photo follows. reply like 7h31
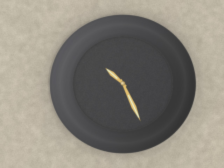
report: 10h26
